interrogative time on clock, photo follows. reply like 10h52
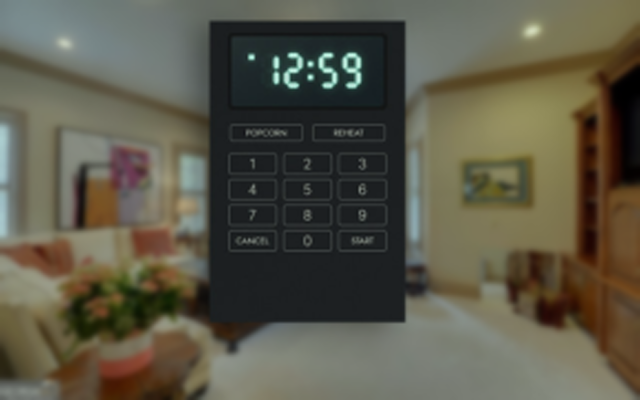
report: 12h59
